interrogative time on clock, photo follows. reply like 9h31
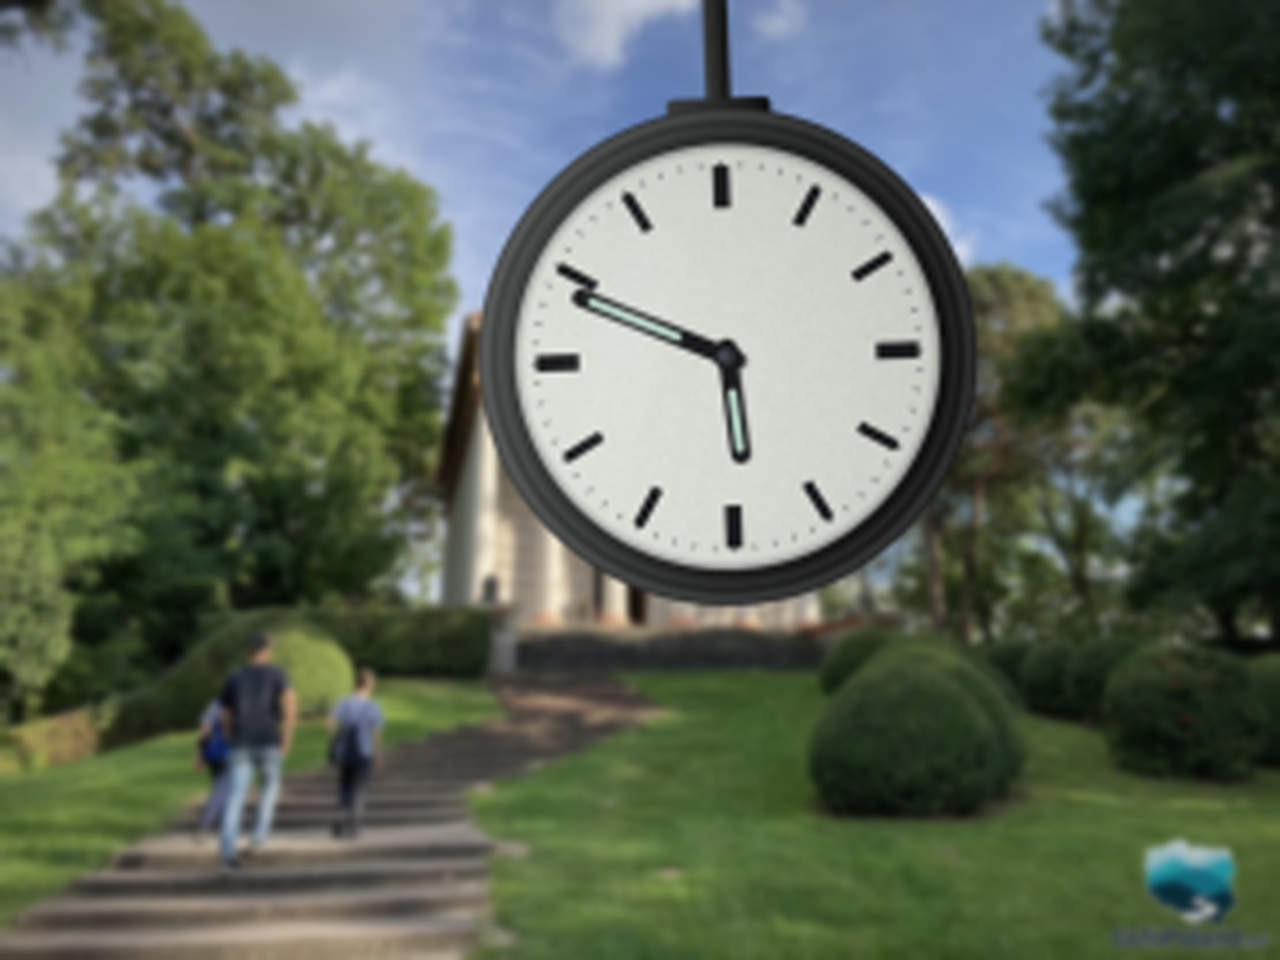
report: 5h49
